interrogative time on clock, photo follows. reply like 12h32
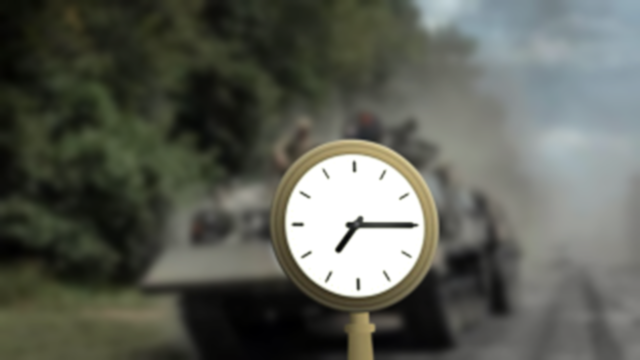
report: 7h15
